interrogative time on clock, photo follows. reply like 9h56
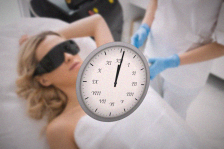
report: 12h01
